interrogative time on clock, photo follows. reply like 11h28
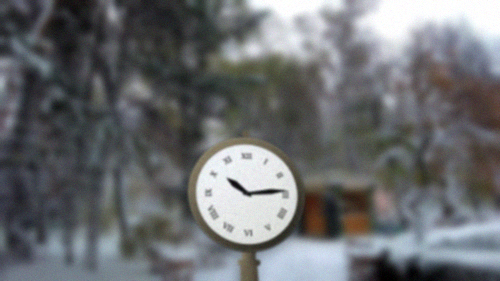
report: 10h14
